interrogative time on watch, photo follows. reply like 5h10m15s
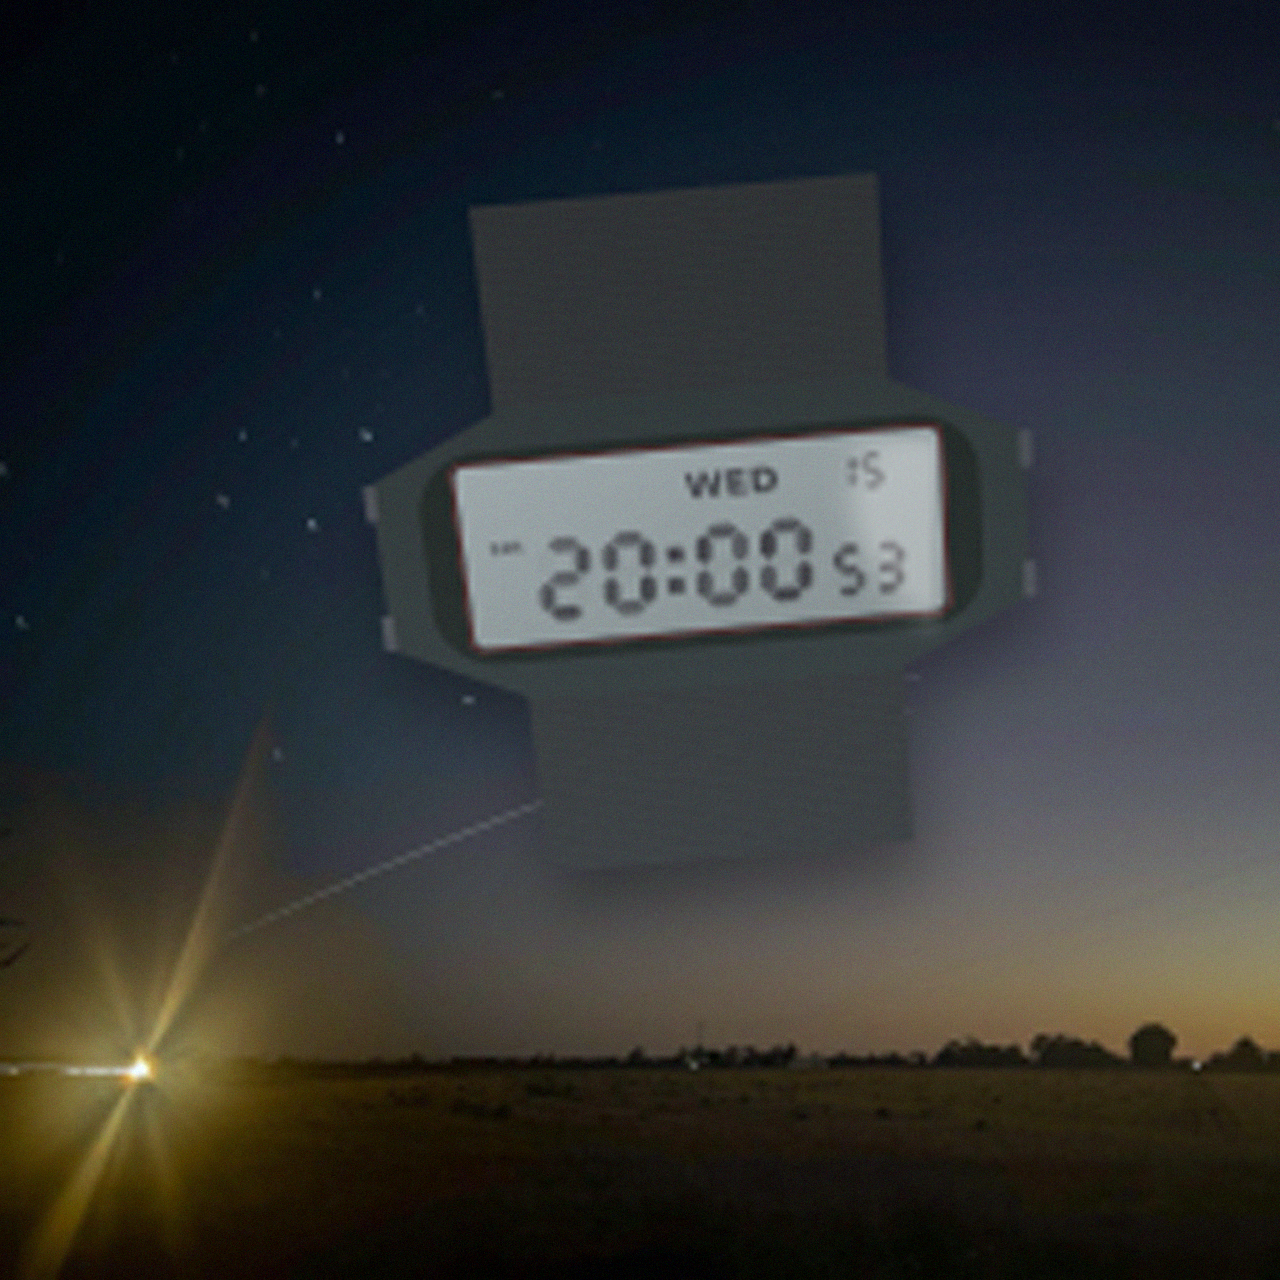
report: 20h00m53s
